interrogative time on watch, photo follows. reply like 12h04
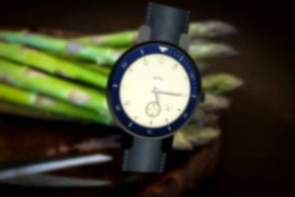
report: 5h15
